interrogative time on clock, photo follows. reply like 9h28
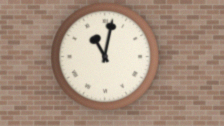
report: 11h02
